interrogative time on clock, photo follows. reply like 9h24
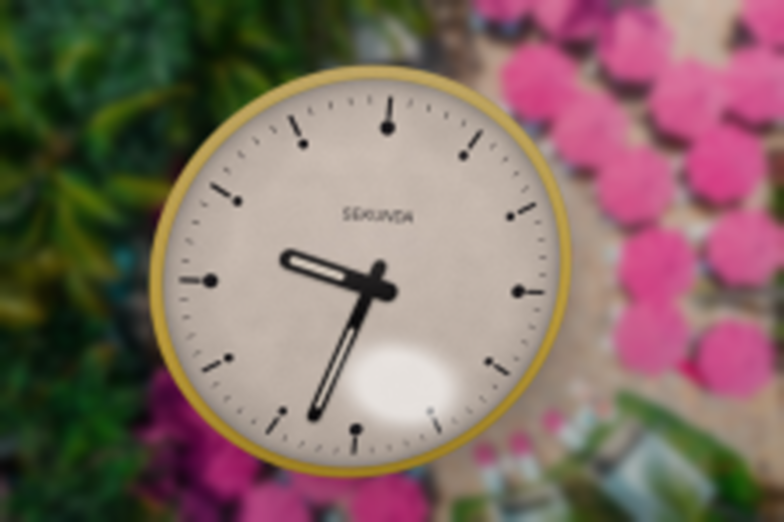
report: 9h33
